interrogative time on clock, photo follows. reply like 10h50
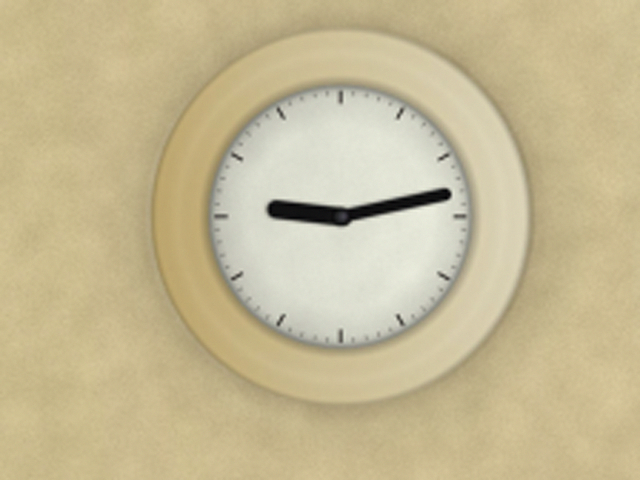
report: 9h13
